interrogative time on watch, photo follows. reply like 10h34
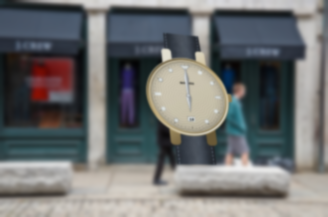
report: 6h00
